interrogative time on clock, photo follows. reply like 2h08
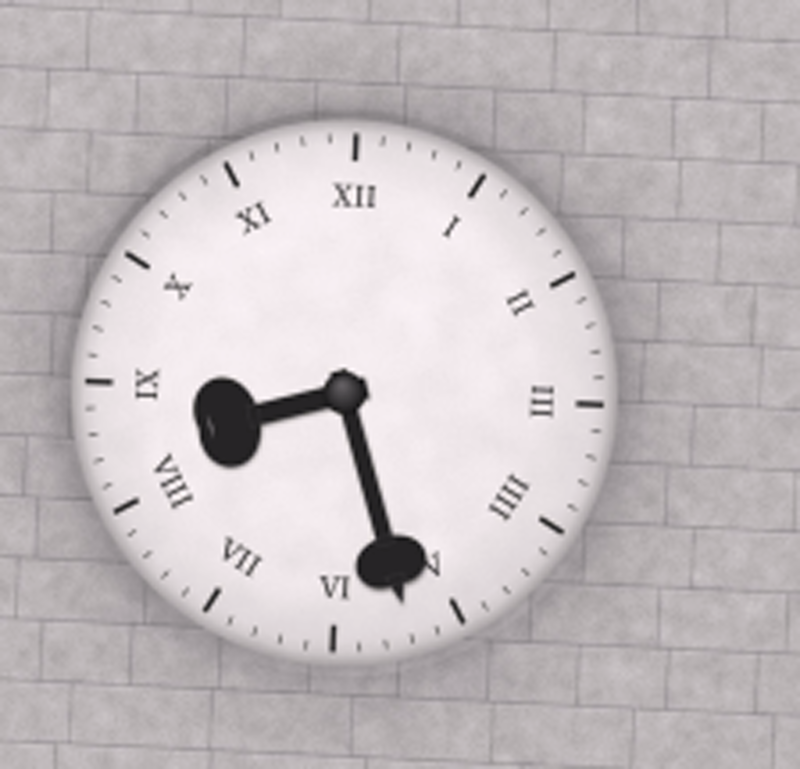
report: 8h27
